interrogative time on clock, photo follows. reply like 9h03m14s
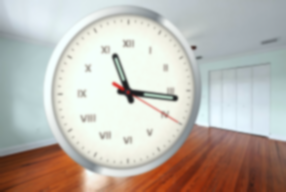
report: 11h16m20s
